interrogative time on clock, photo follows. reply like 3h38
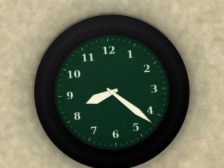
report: 8h22
